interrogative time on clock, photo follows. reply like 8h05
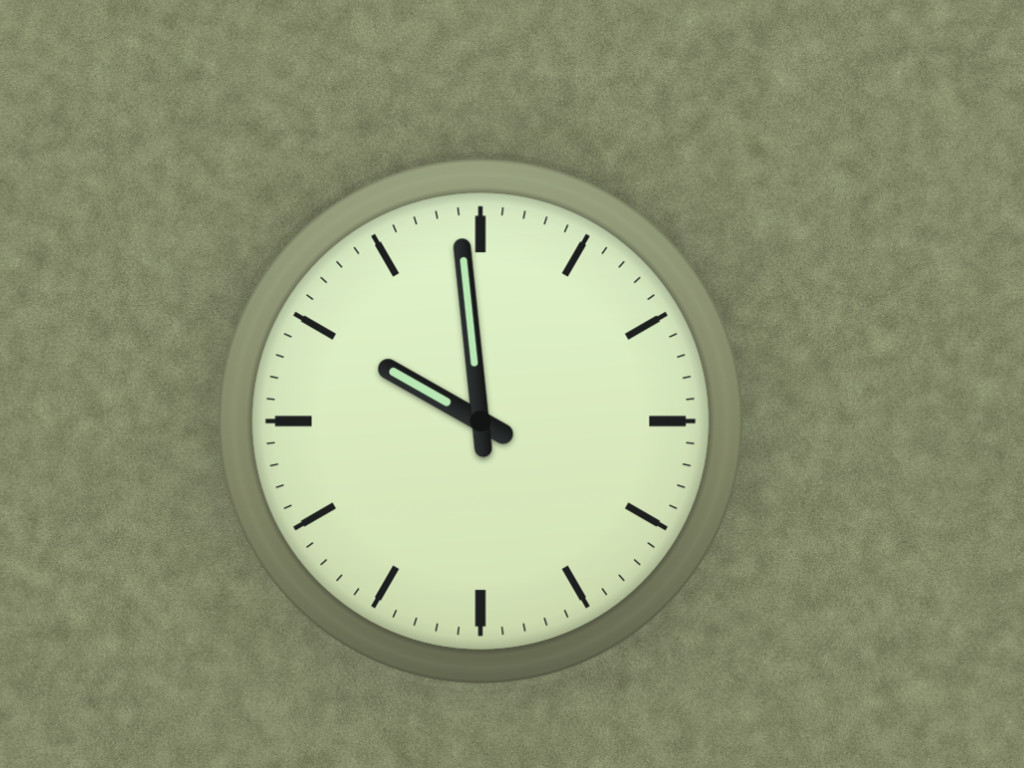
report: 9h59
